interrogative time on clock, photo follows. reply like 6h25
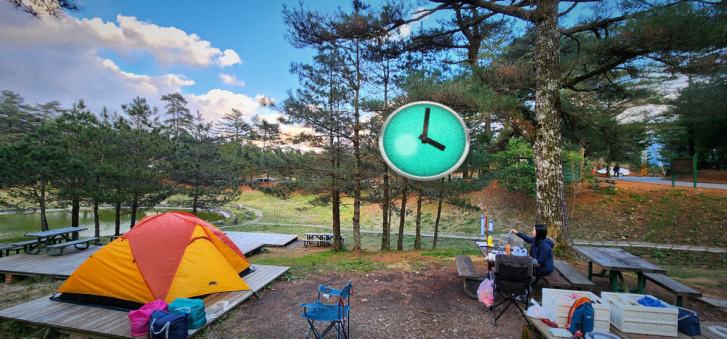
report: 4h01
